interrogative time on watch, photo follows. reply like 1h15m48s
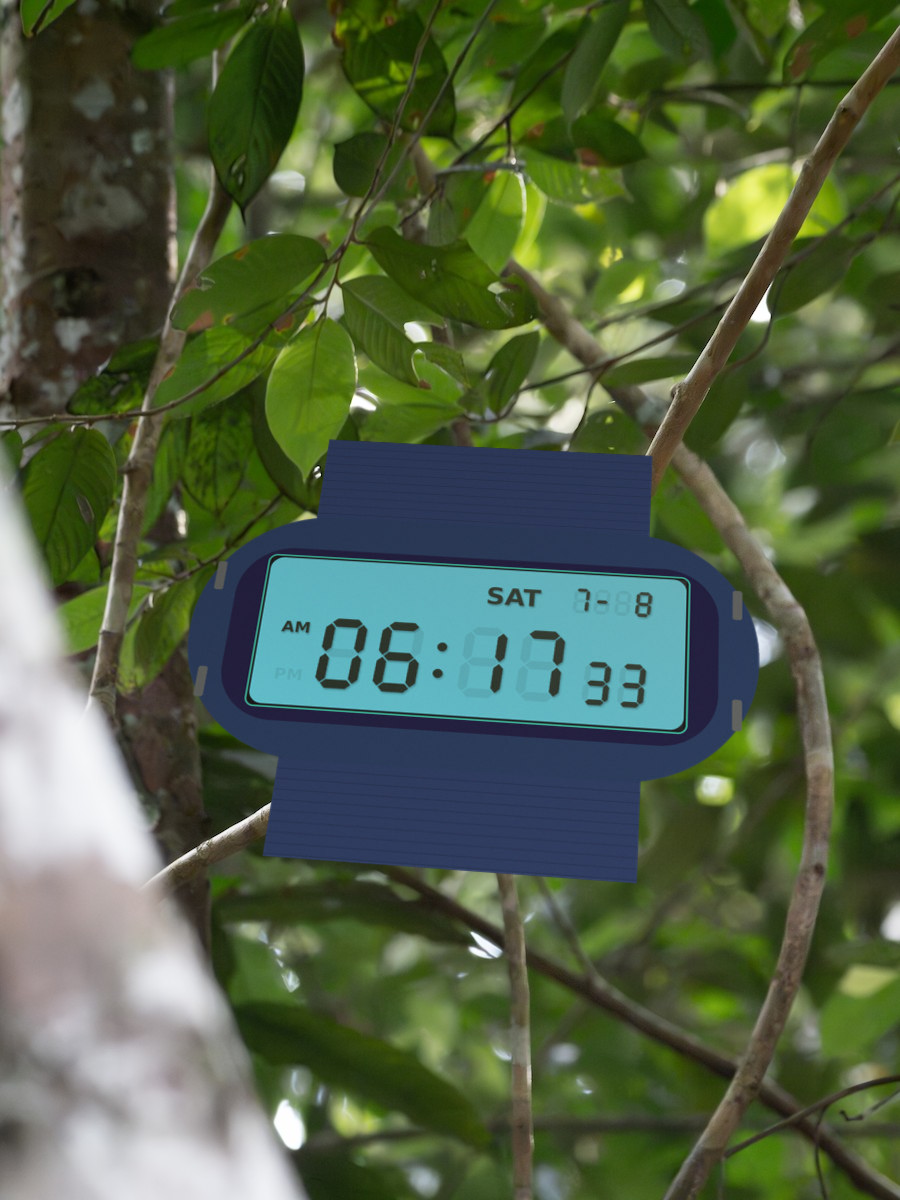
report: 6h17m33s
